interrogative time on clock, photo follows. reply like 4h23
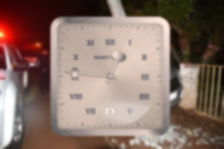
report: 12h46
